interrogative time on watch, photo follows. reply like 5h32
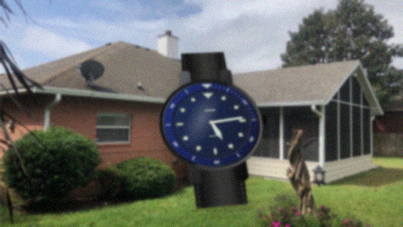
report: 5h14
